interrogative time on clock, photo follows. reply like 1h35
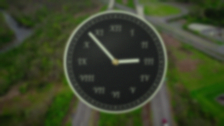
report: 2h53
